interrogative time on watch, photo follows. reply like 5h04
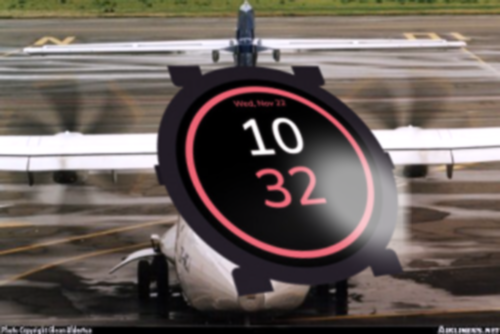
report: 10h32
